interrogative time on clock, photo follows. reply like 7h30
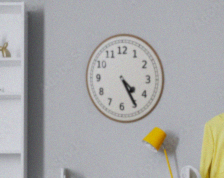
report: 4h25
